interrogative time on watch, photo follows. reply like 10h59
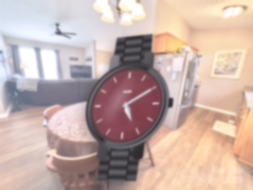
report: 5h10
